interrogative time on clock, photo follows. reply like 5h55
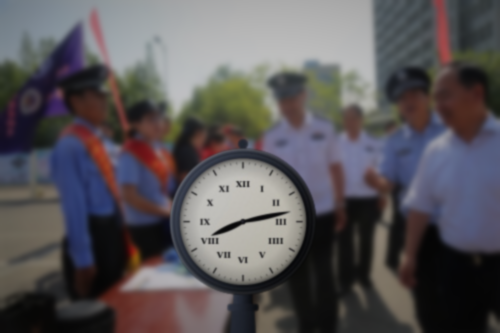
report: 8h13
